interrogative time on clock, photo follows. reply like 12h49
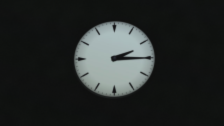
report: 2h15
